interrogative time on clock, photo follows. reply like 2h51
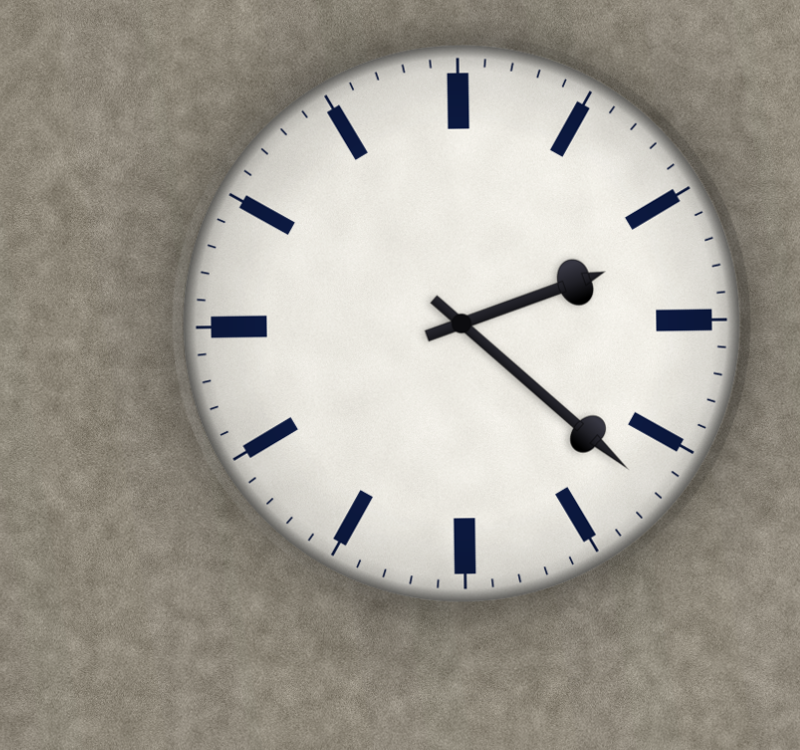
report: 2h22
